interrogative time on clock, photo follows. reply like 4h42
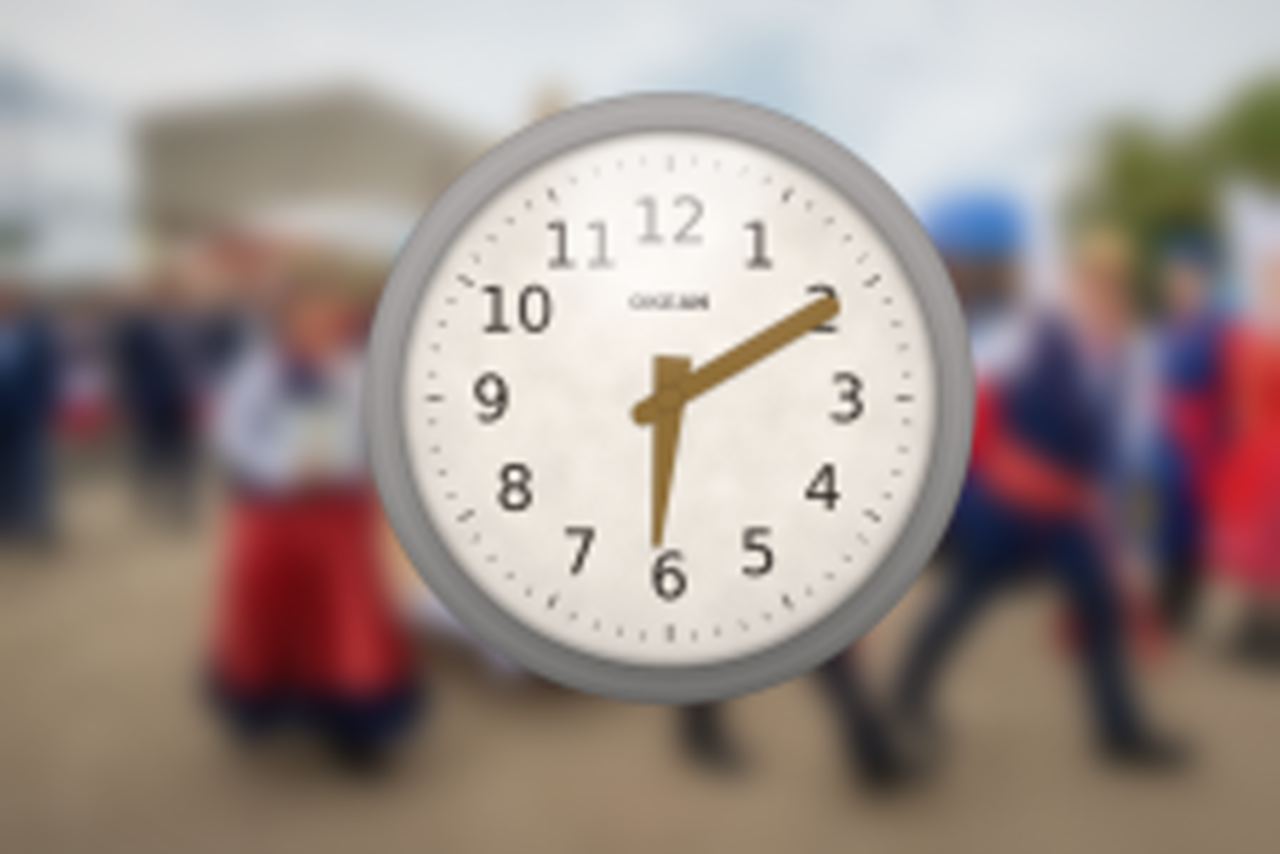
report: 6h10
